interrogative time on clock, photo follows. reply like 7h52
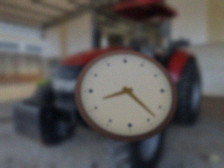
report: 8h23
